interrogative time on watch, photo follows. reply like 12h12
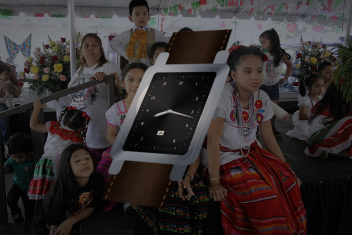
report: 8h17
